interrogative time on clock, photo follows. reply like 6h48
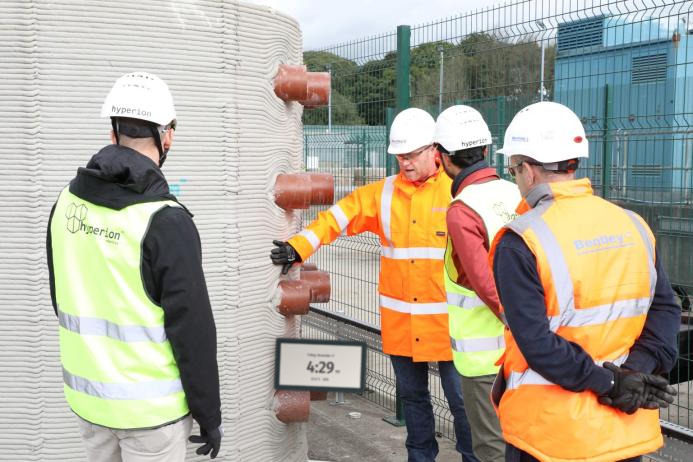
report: 4h29
